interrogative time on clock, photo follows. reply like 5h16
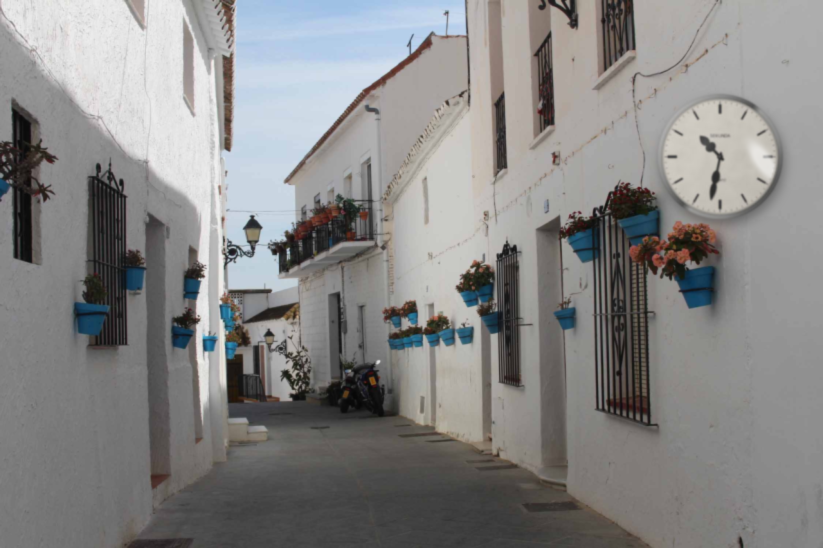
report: 10h32
